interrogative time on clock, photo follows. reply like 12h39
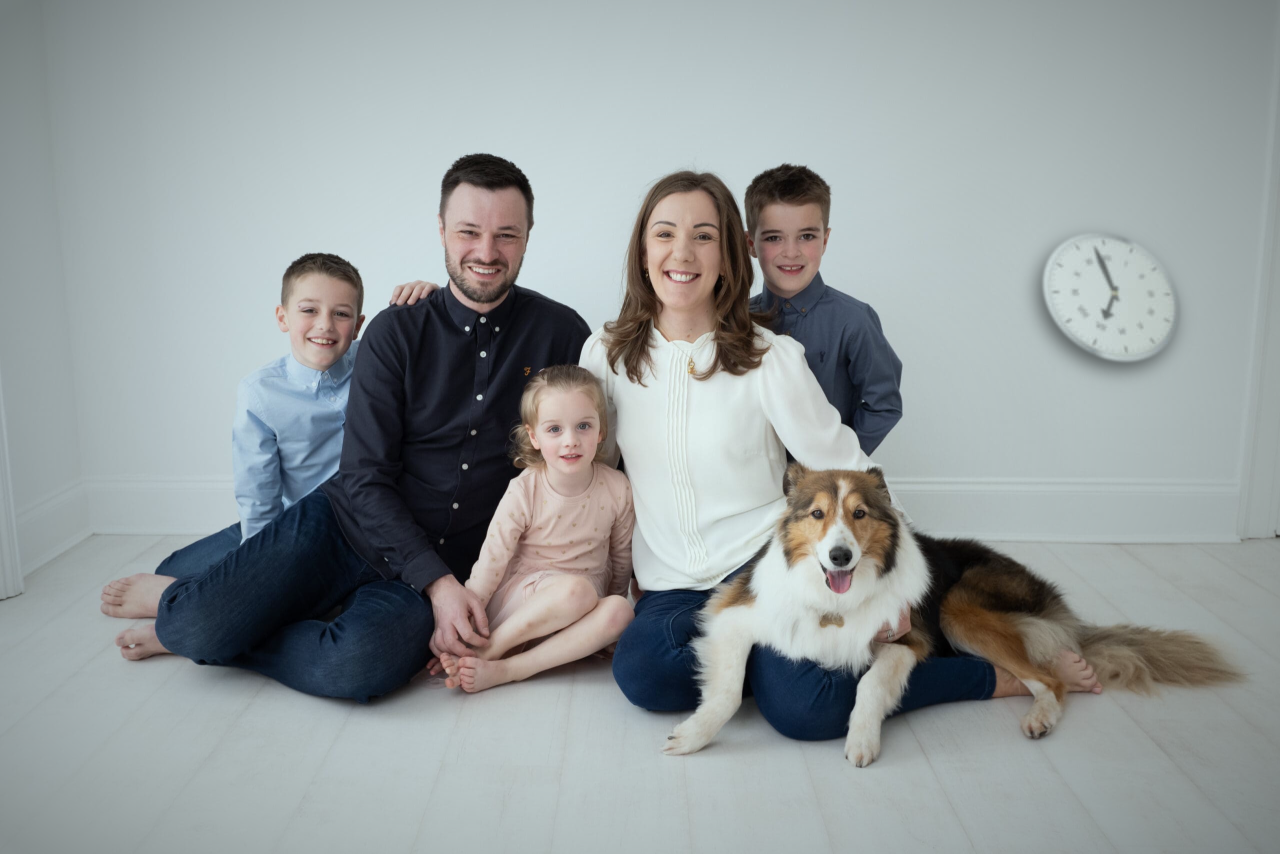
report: 6h58
